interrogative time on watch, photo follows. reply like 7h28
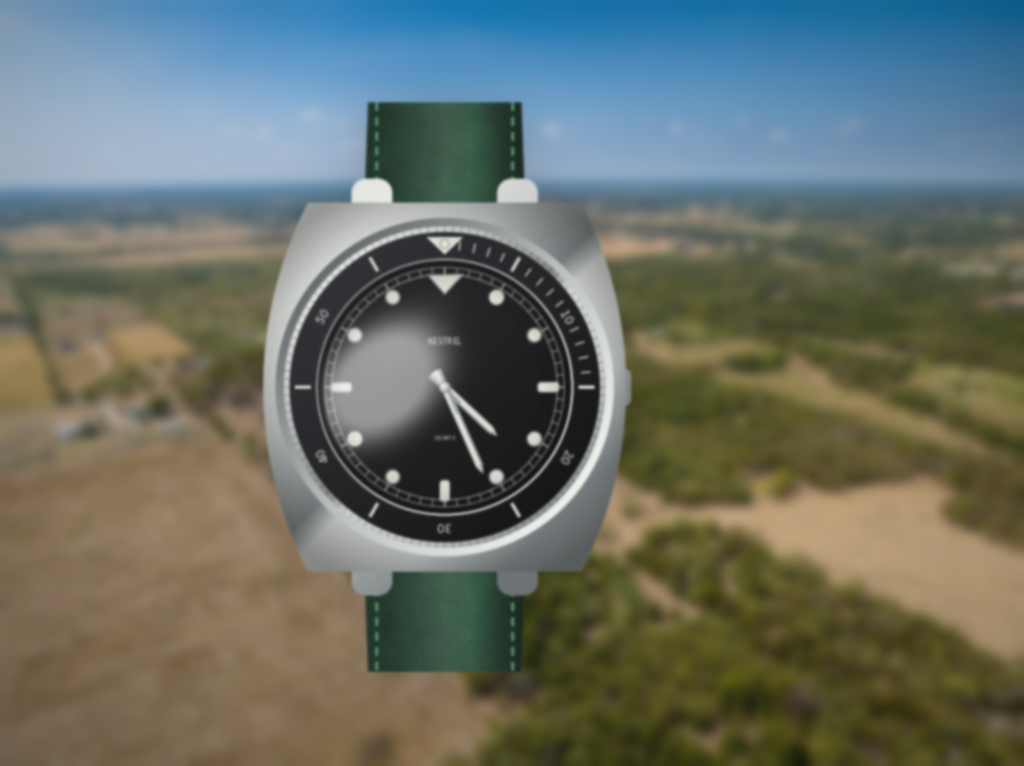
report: 4h26
